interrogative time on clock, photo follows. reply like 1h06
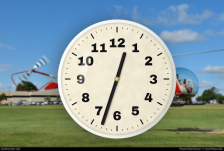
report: 12h33
